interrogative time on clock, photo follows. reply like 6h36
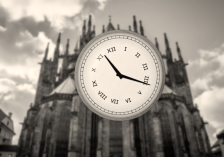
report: 11h21
